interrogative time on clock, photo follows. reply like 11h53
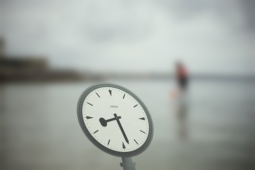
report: 8h28
